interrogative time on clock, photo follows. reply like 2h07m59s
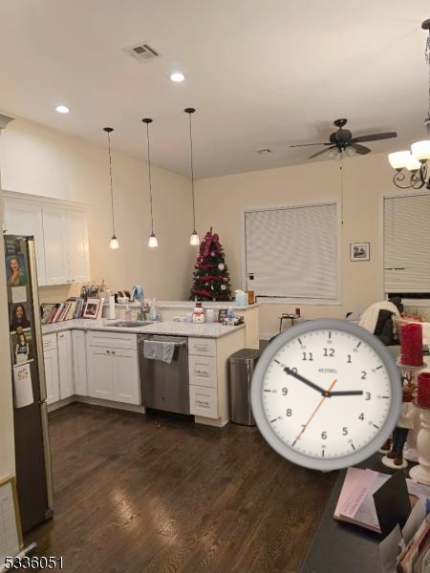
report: 2h49m35s
